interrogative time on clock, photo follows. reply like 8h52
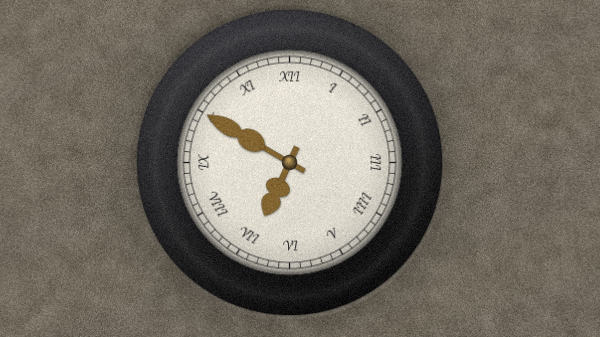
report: 6h50
